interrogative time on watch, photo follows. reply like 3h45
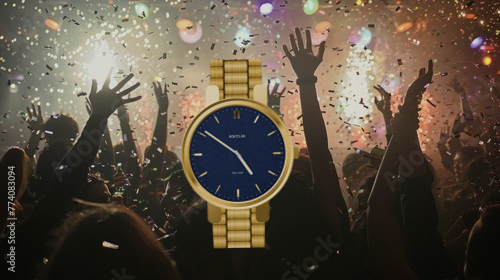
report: 4h51
